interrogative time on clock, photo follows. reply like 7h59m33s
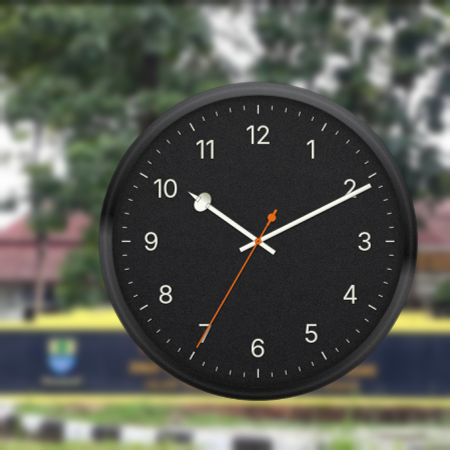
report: 10h10m35s
